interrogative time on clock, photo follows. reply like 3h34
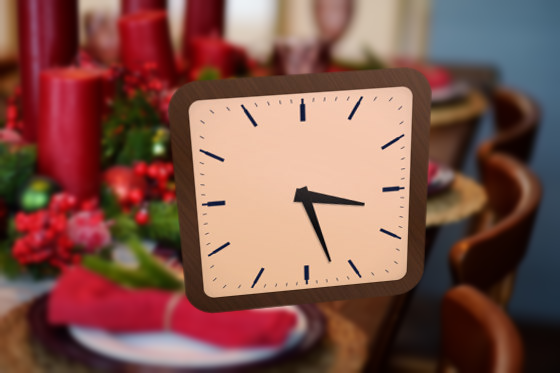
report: 3h27
